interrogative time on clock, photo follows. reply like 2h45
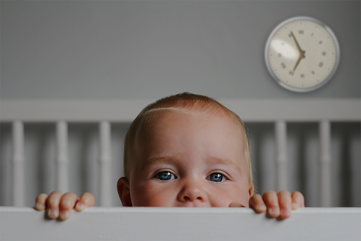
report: 6h56
